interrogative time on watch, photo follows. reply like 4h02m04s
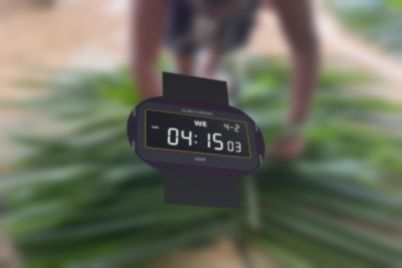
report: 4h15m03s
